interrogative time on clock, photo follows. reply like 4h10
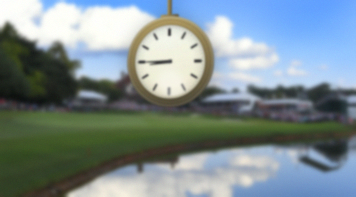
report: 8h45
